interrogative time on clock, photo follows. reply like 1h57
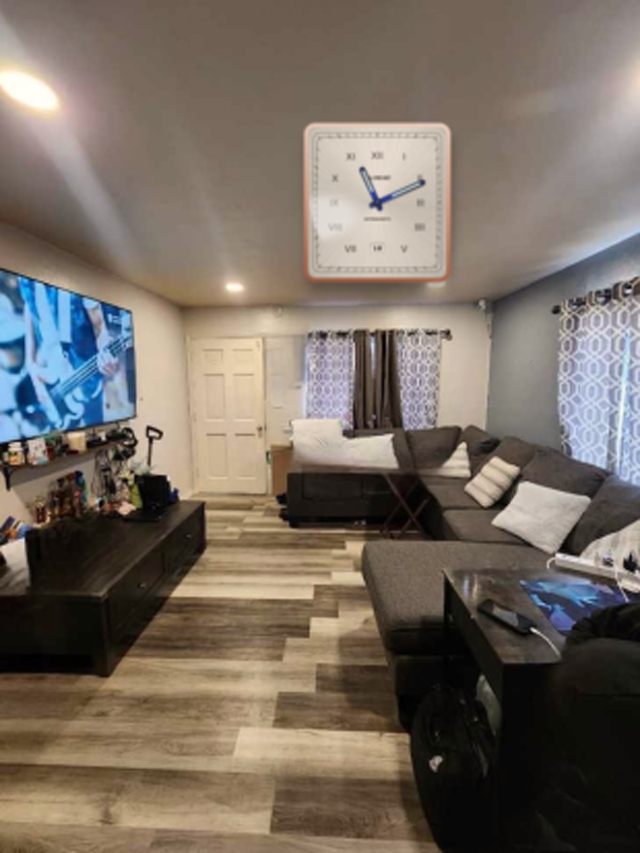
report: 11h11
